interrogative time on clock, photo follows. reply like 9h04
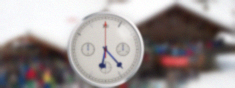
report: 6h23
